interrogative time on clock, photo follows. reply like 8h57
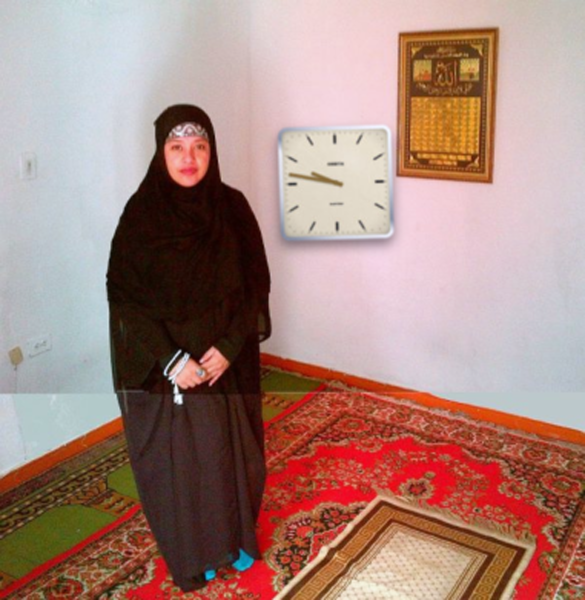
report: 9h47
